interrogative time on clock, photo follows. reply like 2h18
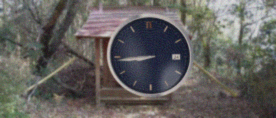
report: 8h44
